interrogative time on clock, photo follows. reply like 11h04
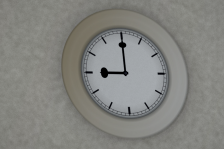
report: 9h00
